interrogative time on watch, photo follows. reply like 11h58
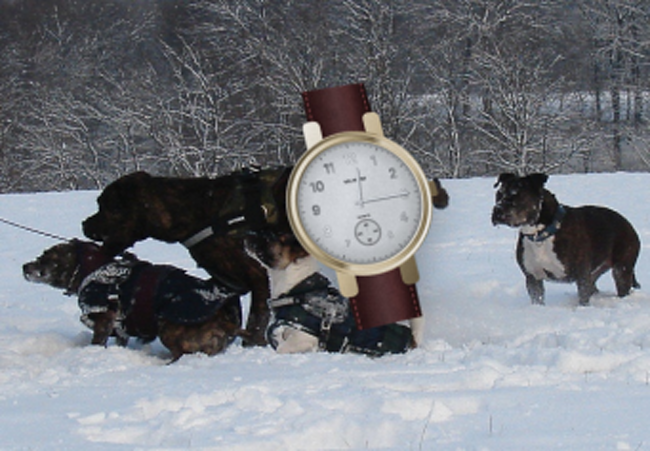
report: 12h15
